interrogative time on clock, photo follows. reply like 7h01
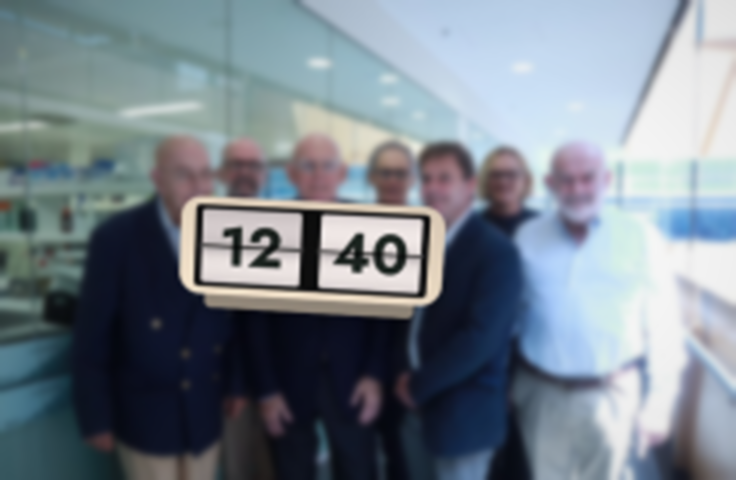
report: 12h40
